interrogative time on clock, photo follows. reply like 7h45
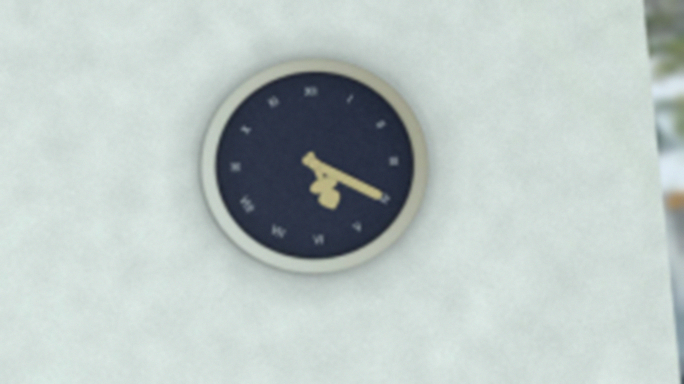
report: 5h20
